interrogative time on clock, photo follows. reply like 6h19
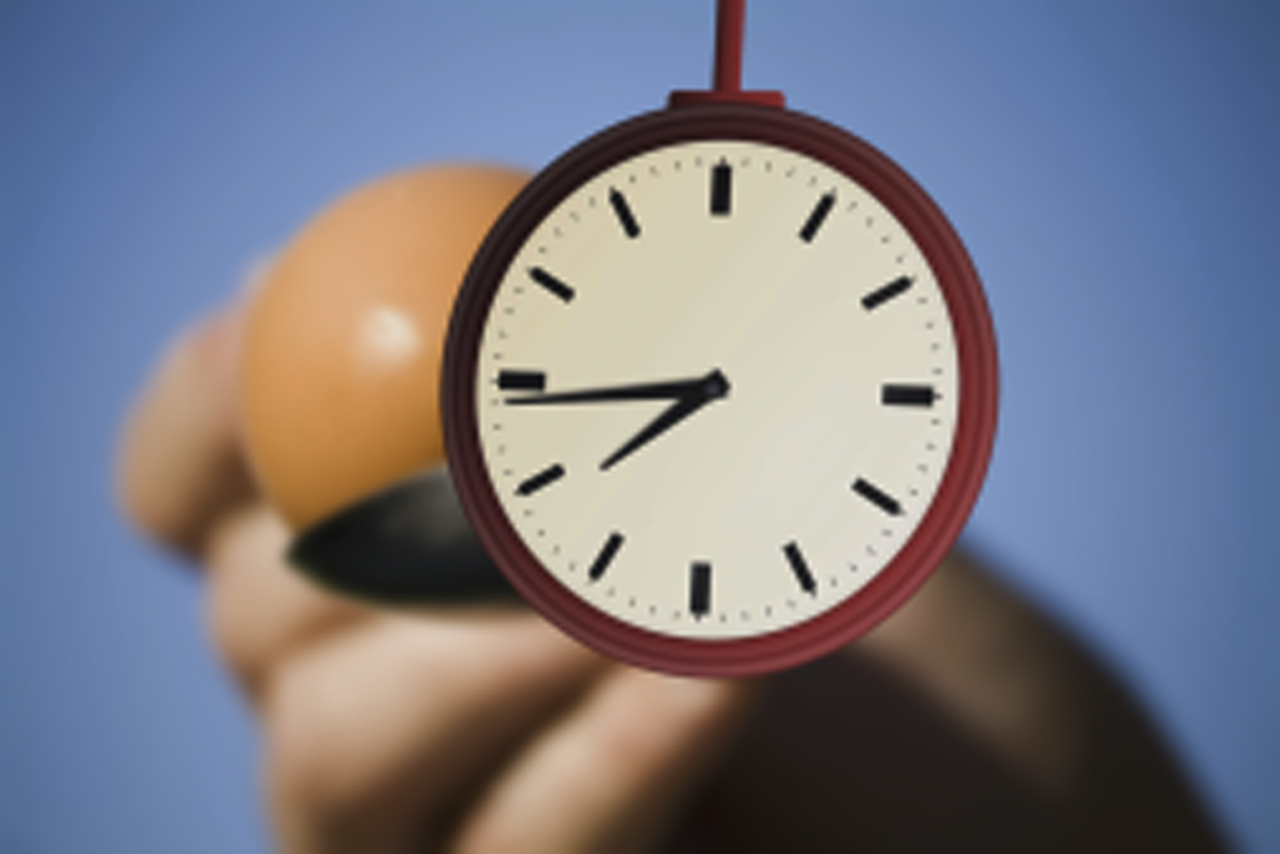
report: 7h44
